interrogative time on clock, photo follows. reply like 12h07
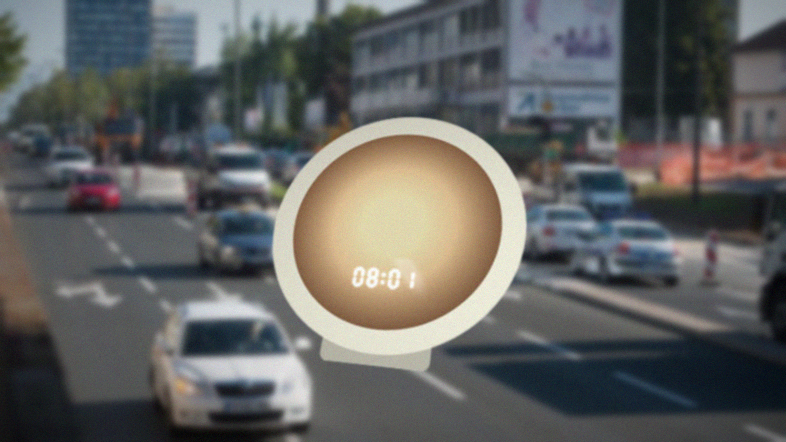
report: 8h01
